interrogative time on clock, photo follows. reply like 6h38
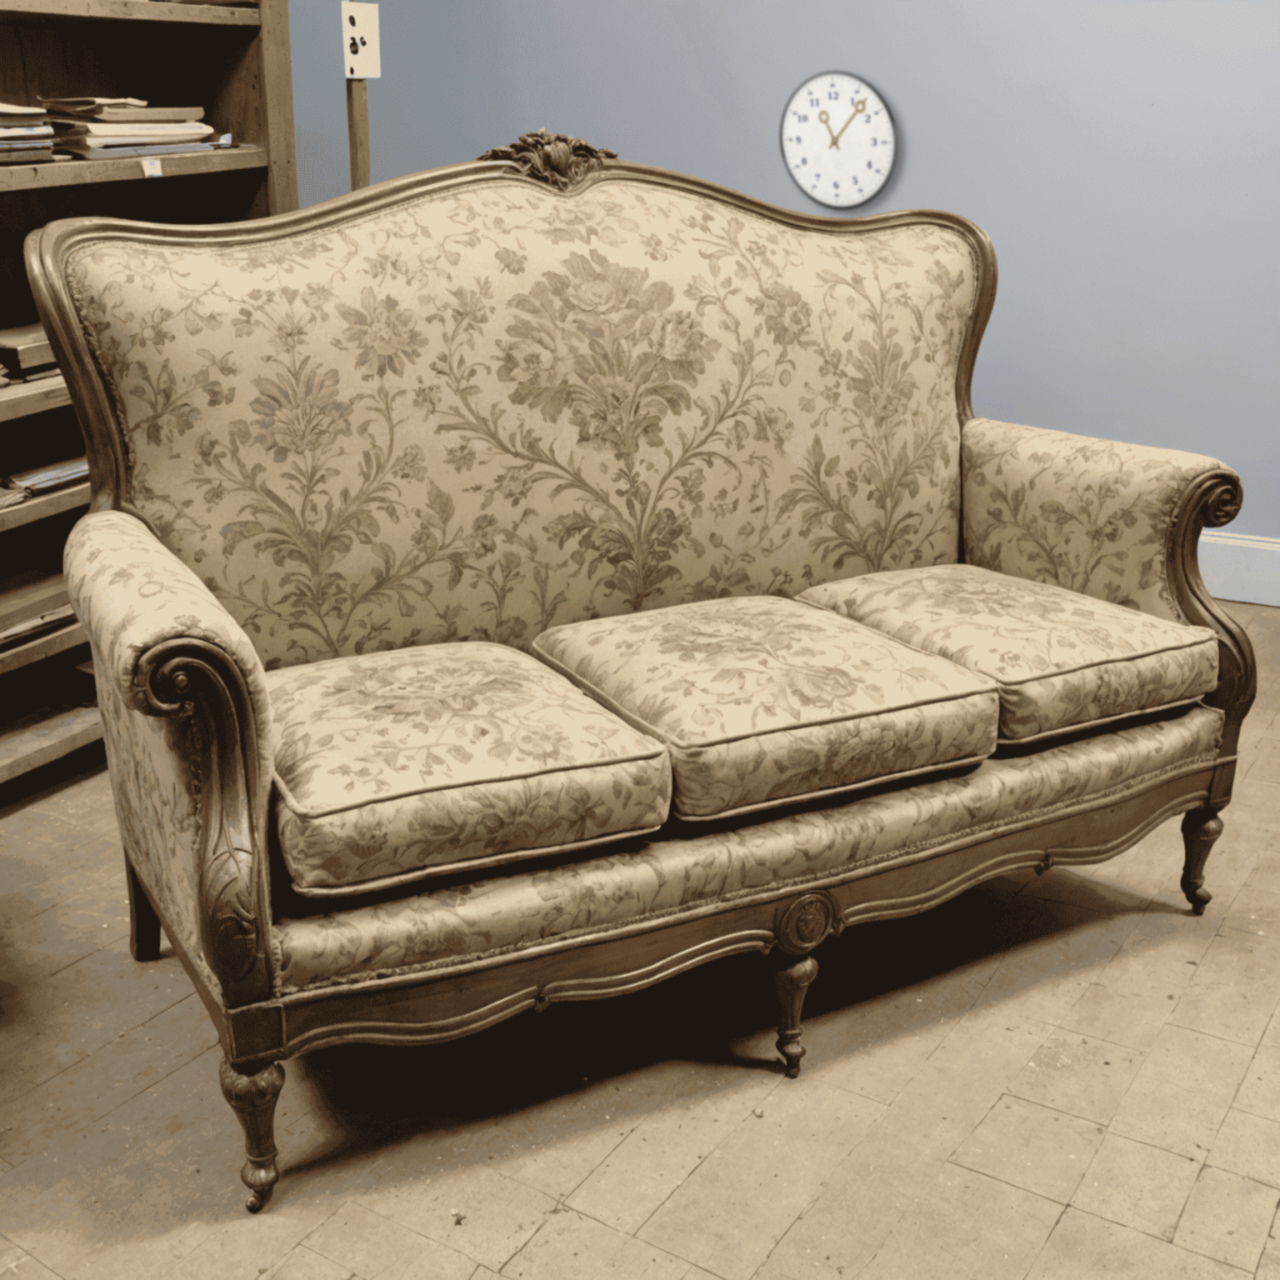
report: 11h07
